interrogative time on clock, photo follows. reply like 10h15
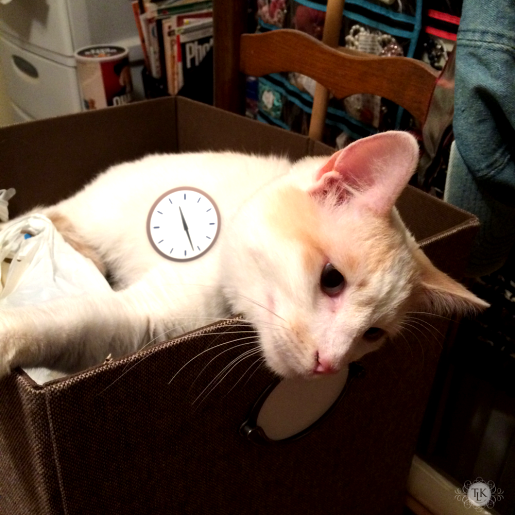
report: 11h27
